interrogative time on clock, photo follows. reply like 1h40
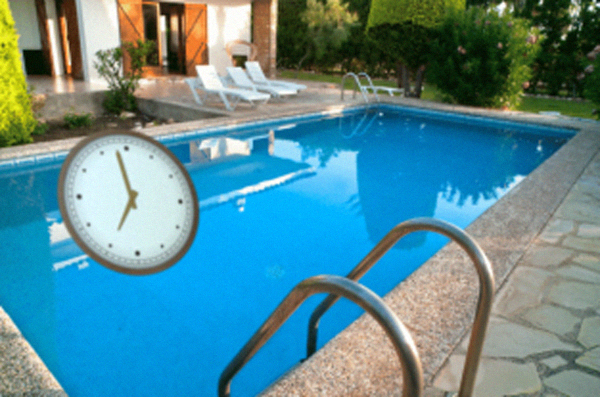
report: 6h58
